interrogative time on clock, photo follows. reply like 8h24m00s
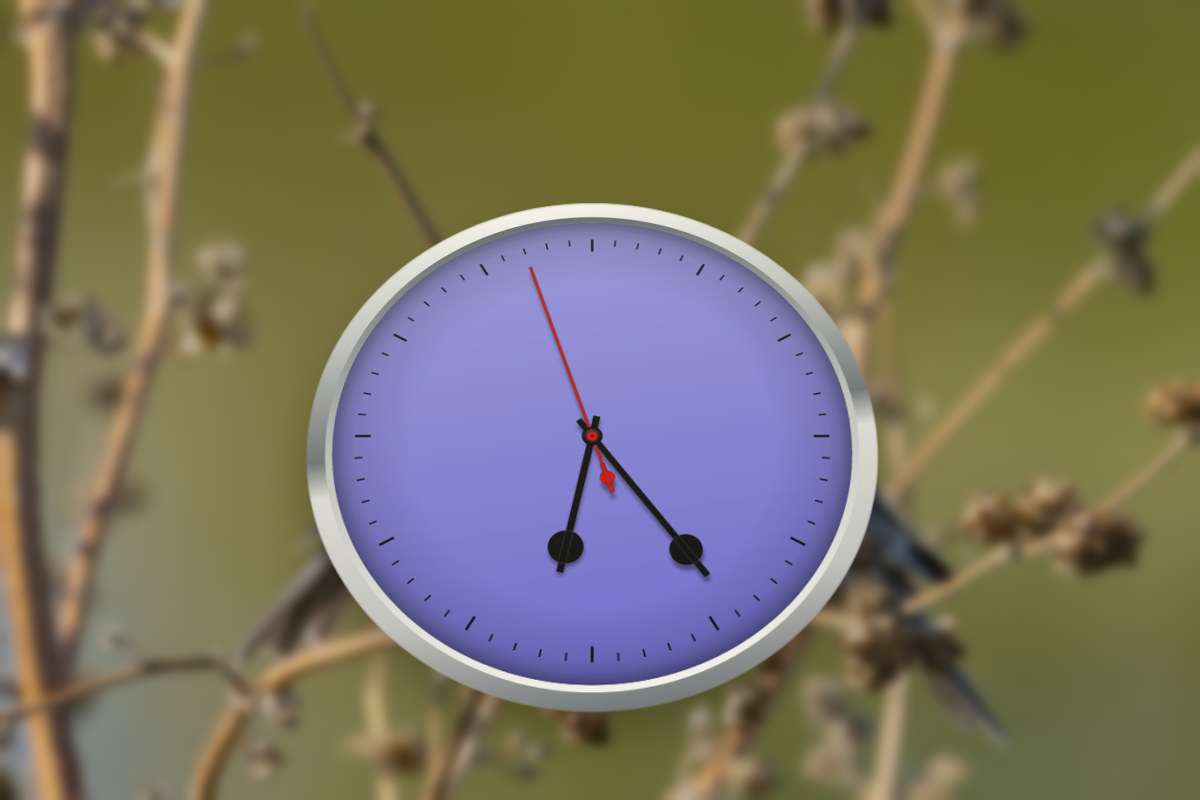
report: 6h23m57s
